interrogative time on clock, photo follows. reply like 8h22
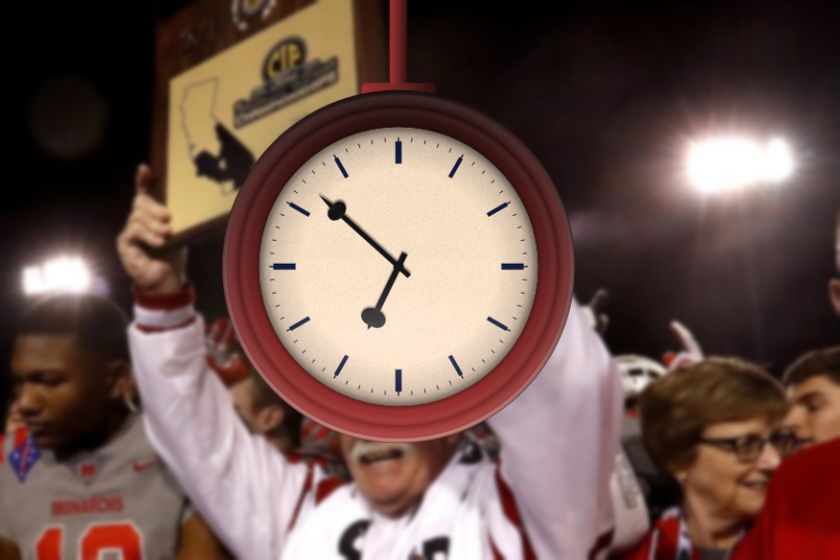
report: 6h52
